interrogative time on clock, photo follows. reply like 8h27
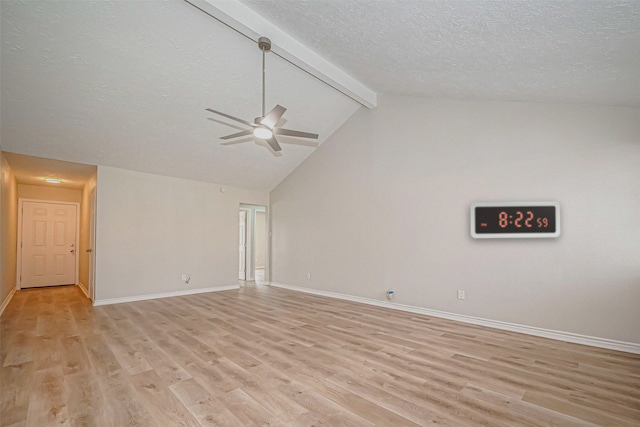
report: 8h22
